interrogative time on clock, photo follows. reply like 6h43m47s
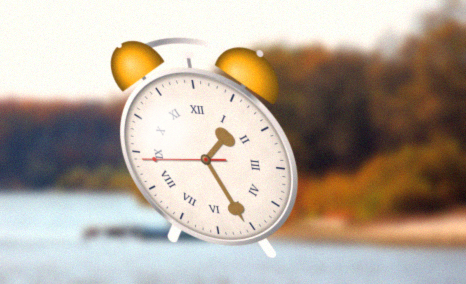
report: 1h25m44s
